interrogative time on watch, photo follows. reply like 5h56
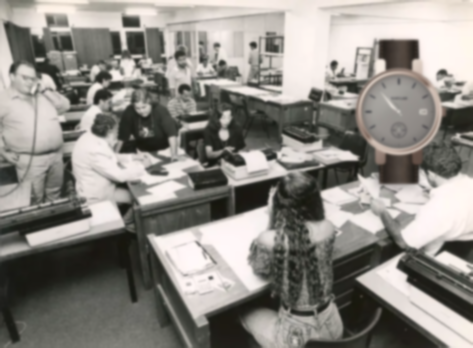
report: 10h53
